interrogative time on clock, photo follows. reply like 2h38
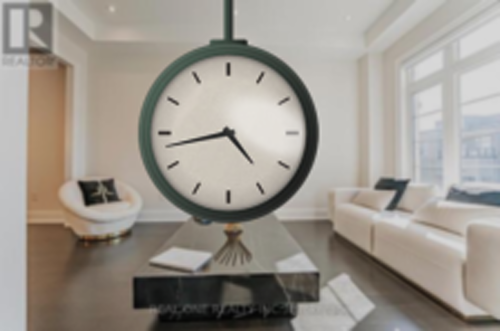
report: 4h43
